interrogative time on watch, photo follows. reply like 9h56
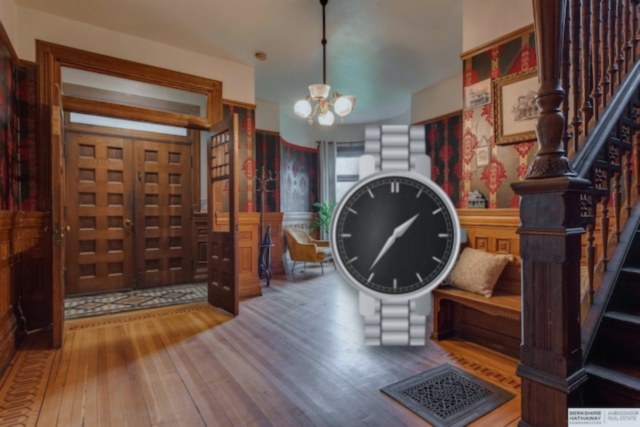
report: 1h36
